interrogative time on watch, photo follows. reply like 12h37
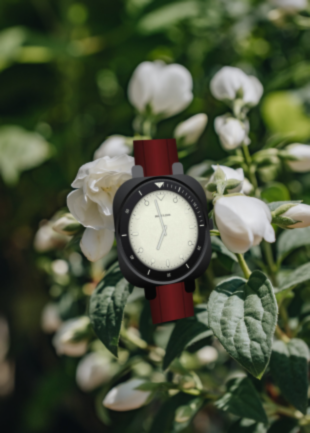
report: 6h58
